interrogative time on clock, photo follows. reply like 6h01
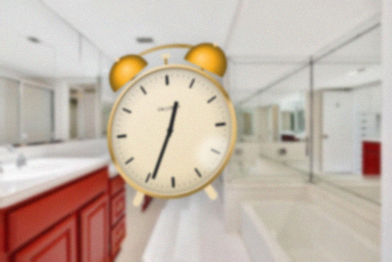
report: 12h34
